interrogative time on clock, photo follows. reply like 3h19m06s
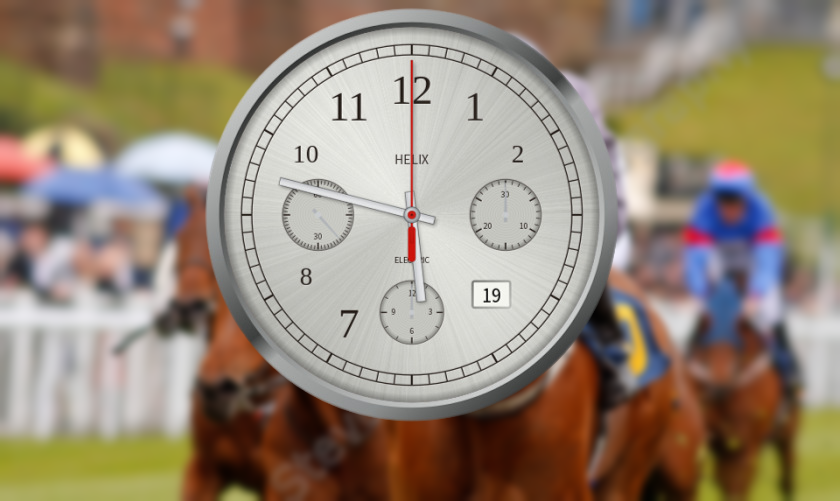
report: 5h47m23s
